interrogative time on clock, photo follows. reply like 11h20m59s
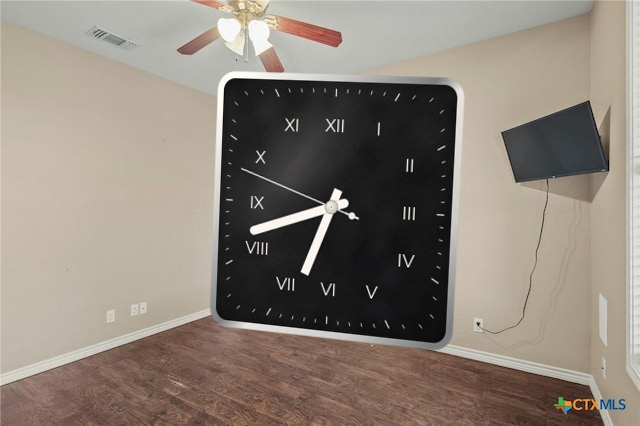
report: 6h41m48s
